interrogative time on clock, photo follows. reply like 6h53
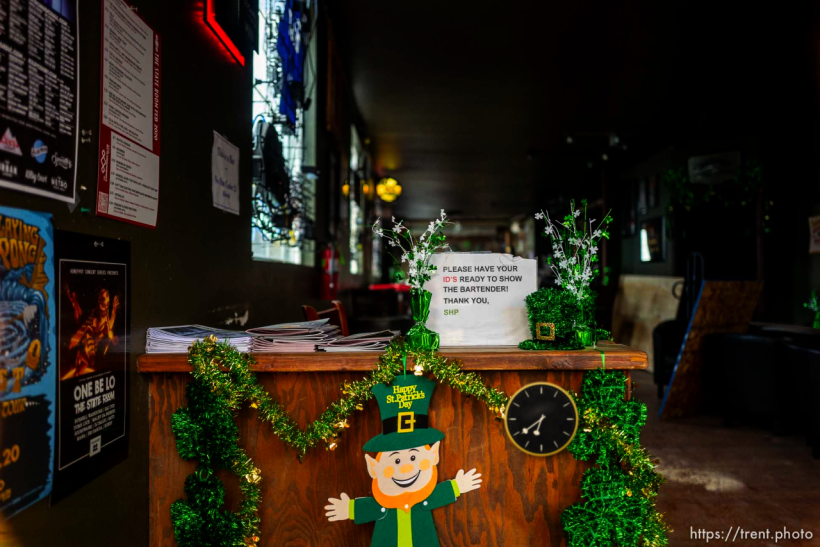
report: 6h39
